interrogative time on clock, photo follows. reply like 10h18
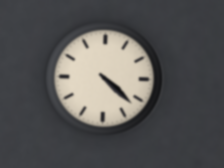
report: 4h22
